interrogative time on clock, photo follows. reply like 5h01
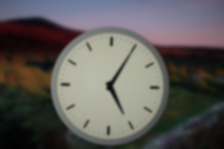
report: 5h05
